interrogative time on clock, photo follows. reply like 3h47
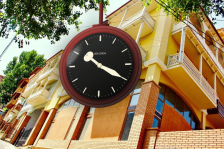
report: 10h20
